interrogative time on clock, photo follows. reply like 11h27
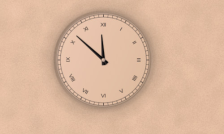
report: 11h52
